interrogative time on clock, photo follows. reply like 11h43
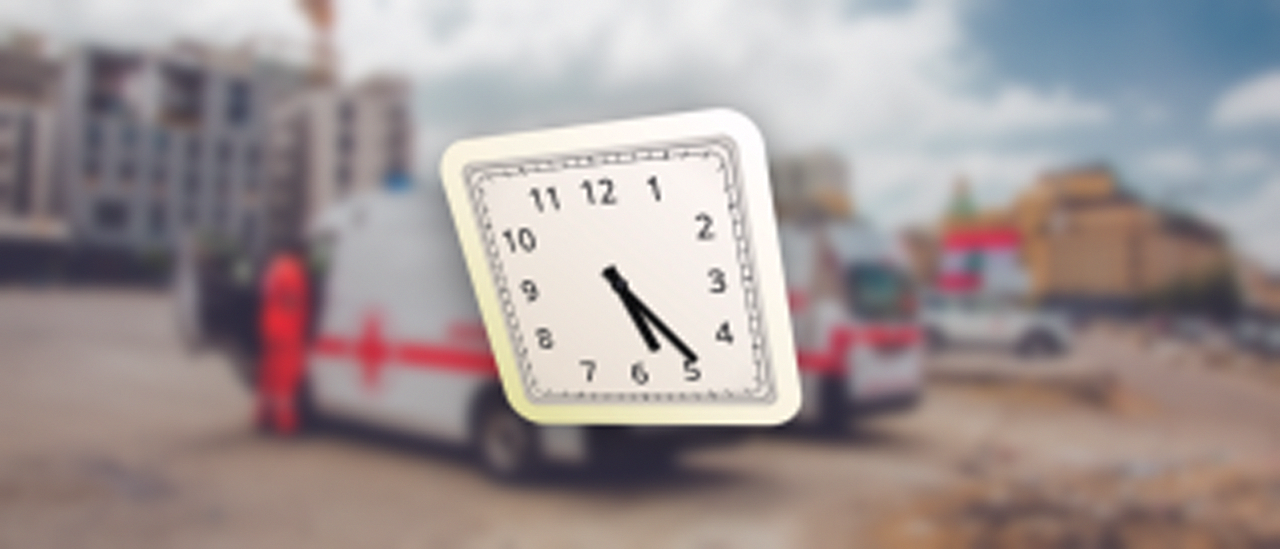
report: 5h24
